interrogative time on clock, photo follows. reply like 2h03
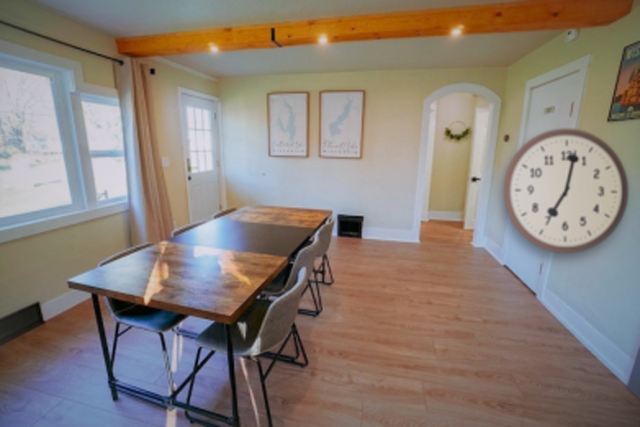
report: 7h02
